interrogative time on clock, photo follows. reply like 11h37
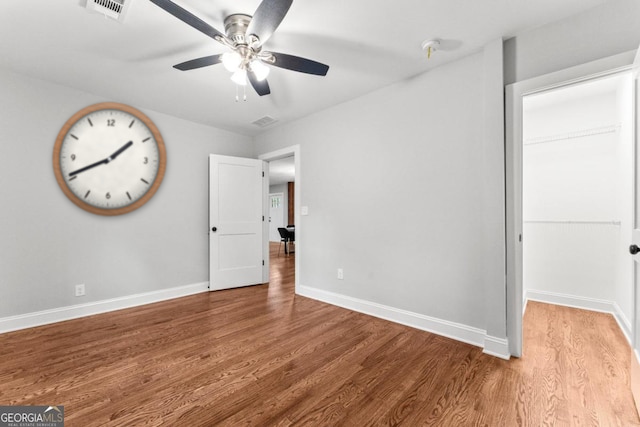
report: 1h41
